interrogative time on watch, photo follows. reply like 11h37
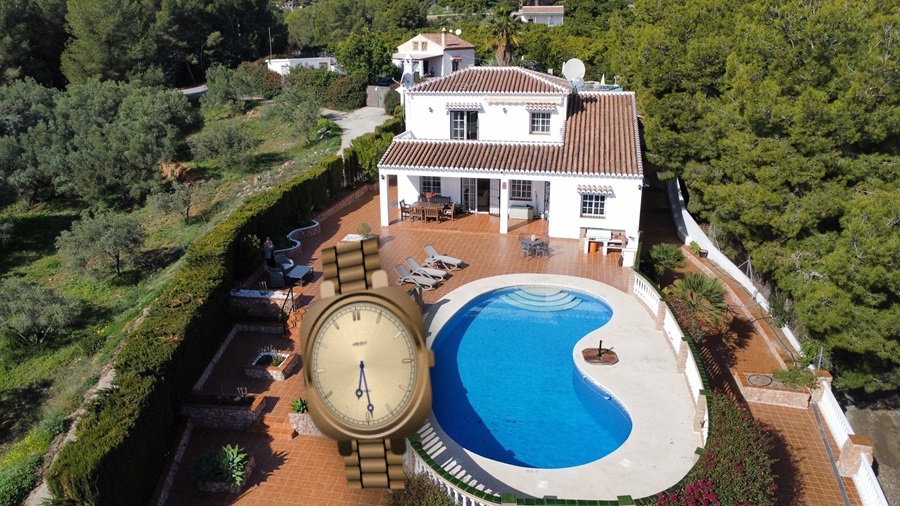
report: 6h29
